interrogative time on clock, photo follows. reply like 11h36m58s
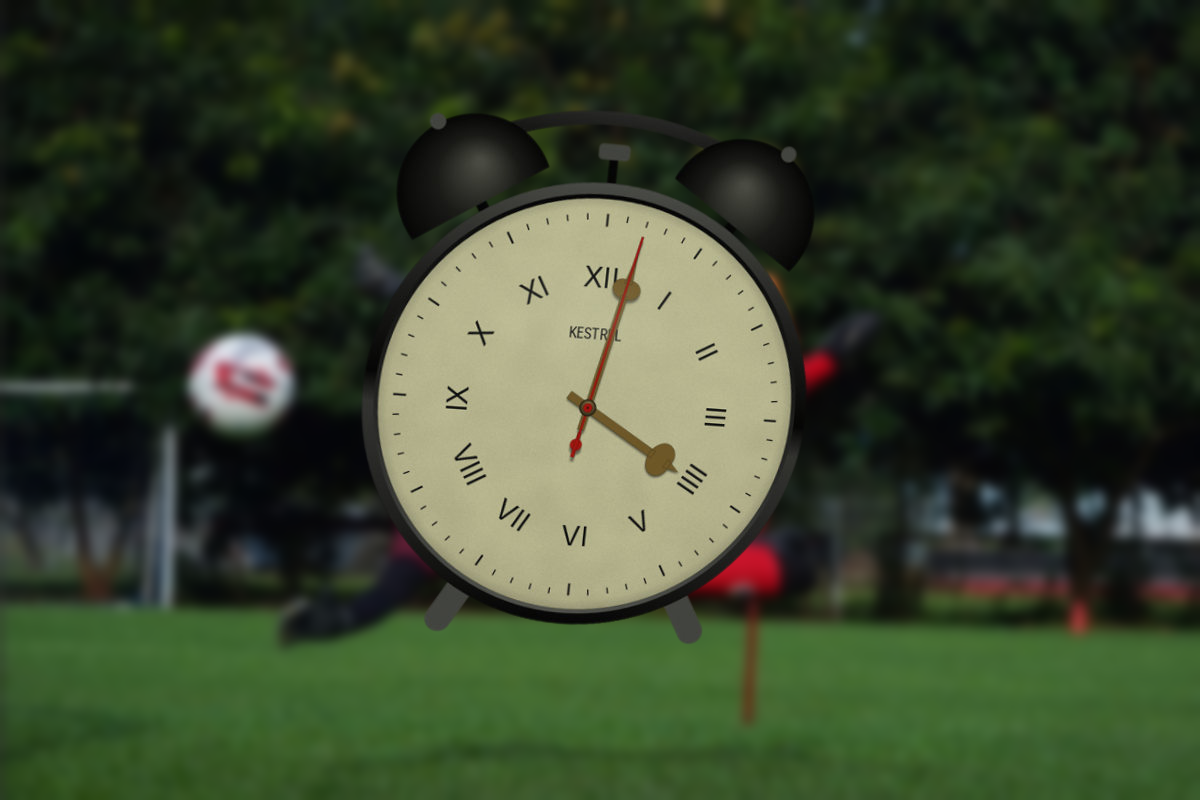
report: 4h02m02s
